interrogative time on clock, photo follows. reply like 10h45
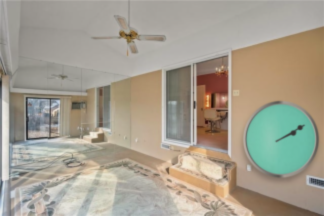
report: 2h10
